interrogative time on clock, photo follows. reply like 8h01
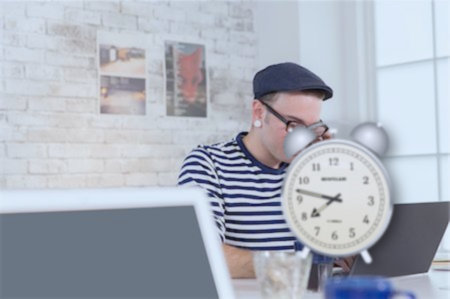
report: 7h47
